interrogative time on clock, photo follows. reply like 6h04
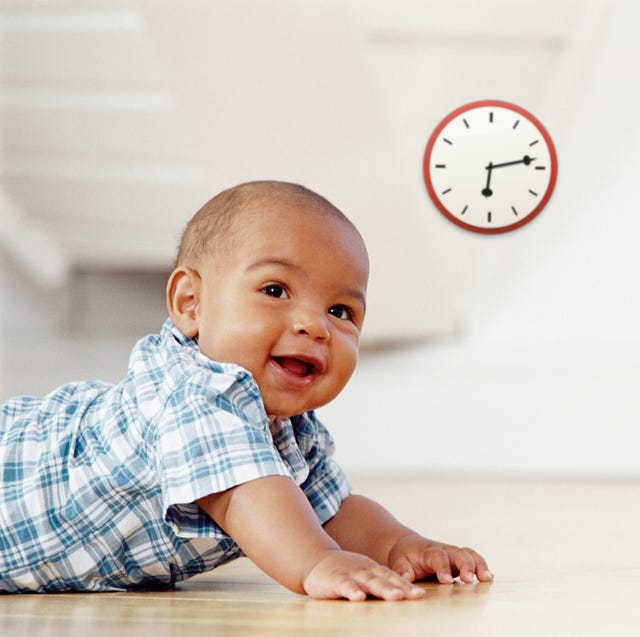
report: 6h13
